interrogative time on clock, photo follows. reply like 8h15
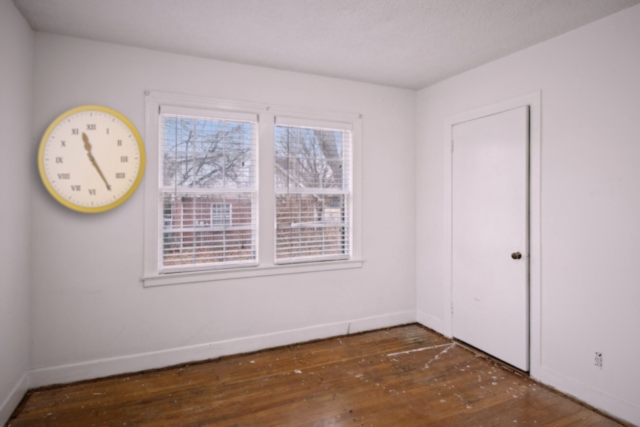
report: 11h25
